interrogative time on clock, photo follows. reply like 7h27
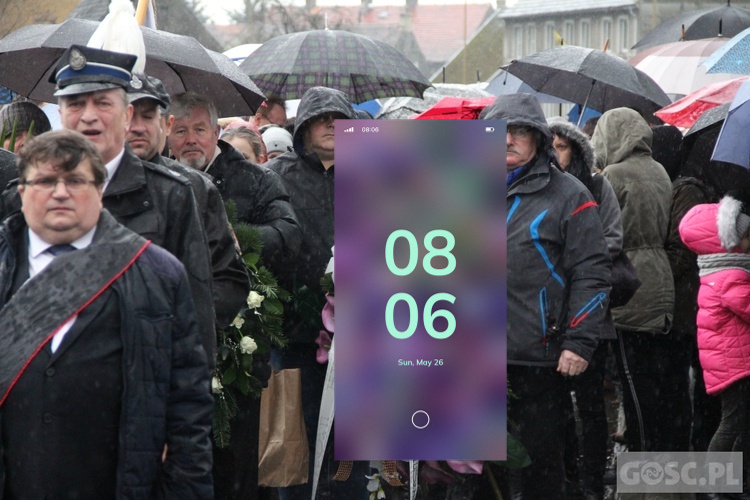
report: 8h06
